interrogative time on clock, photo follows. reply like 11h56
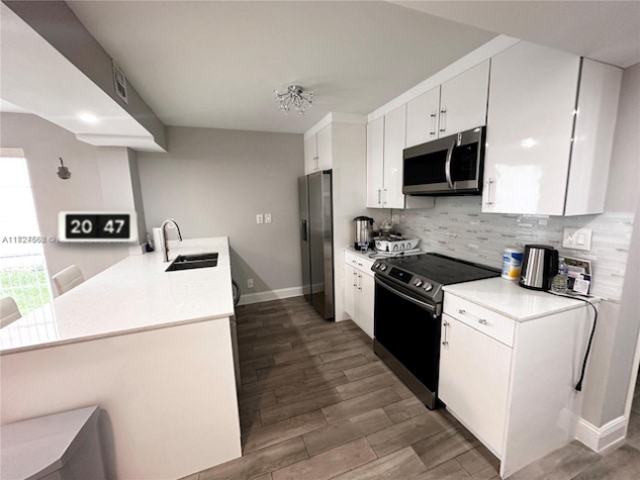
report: 20h47
